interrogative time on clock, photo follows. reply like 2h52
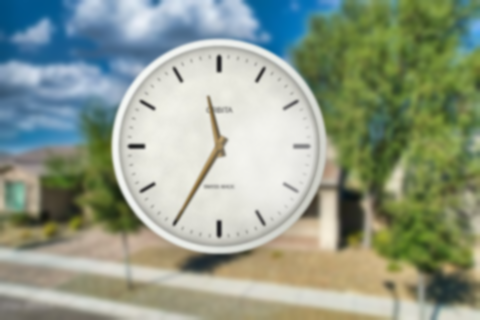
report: 11h35
